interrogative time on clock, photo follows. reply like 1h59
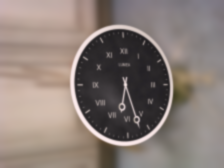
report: 6h27
